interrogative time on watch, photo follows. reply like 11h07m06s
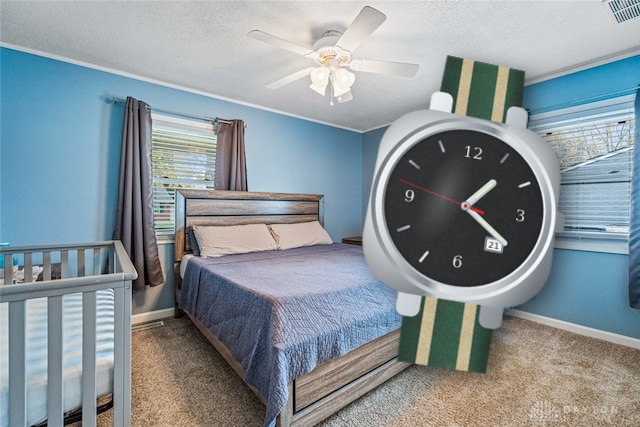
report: 1h20m47s
